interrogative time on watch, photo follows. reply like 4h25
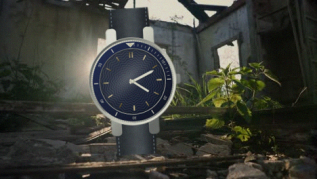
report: 4h11
